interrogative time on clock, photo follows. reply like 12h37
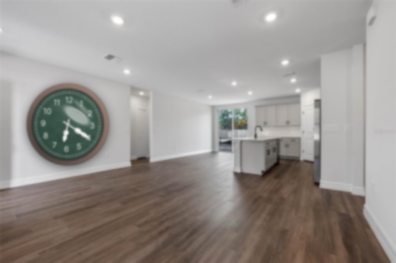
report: 6h20
